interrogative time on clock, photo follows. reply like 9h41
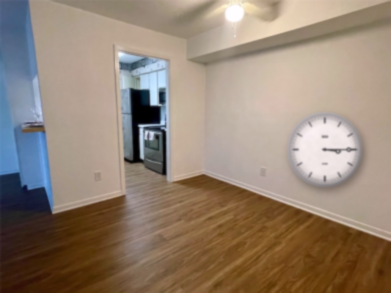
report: 3h15
